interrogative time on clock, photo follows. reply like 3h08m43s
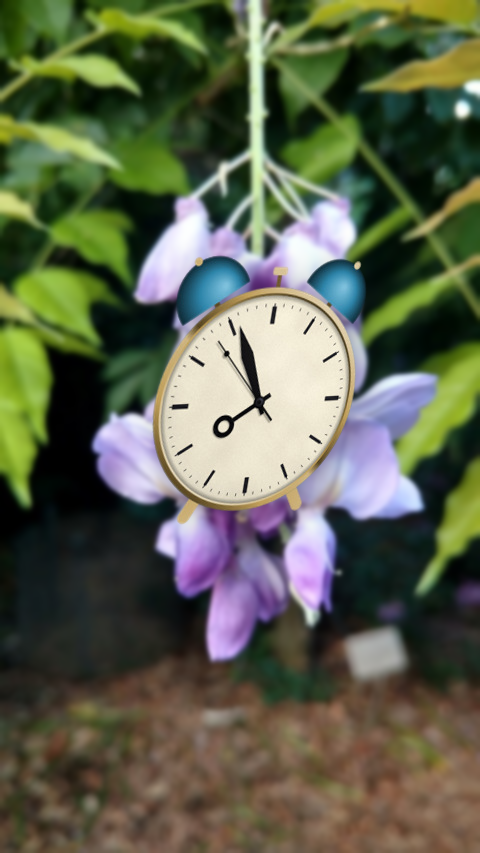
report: 7h55m53s
